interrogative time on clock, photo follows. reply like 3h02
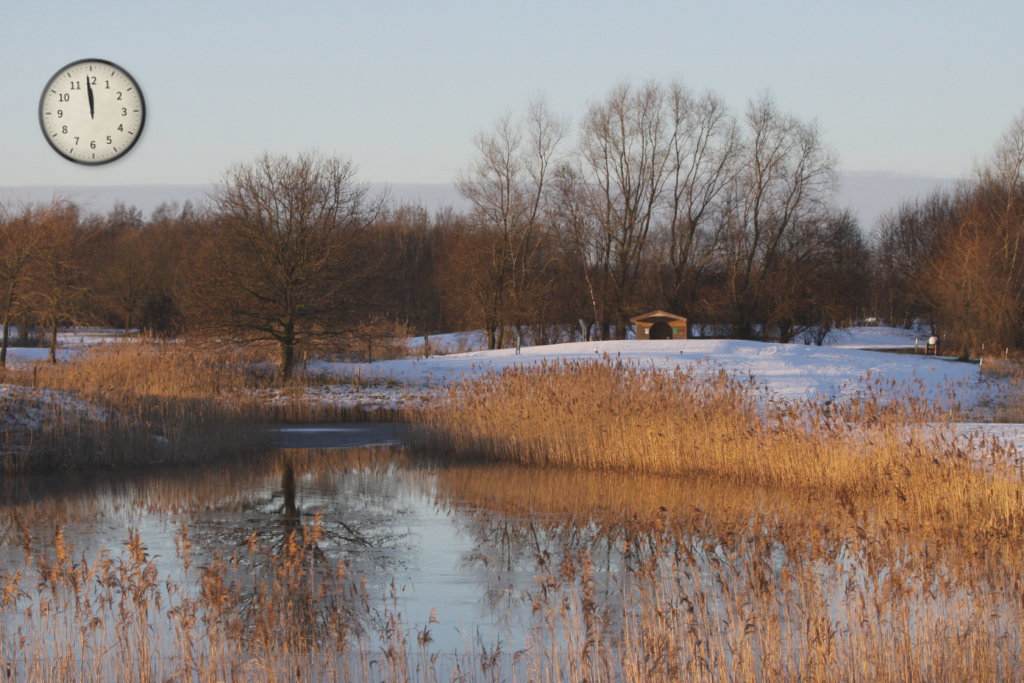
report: 11h59
